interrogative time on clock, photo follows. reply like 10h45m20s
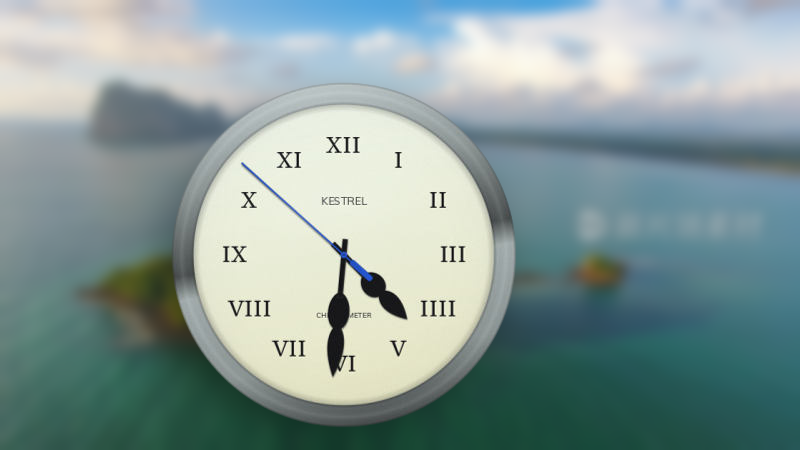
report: 4h30m52s
